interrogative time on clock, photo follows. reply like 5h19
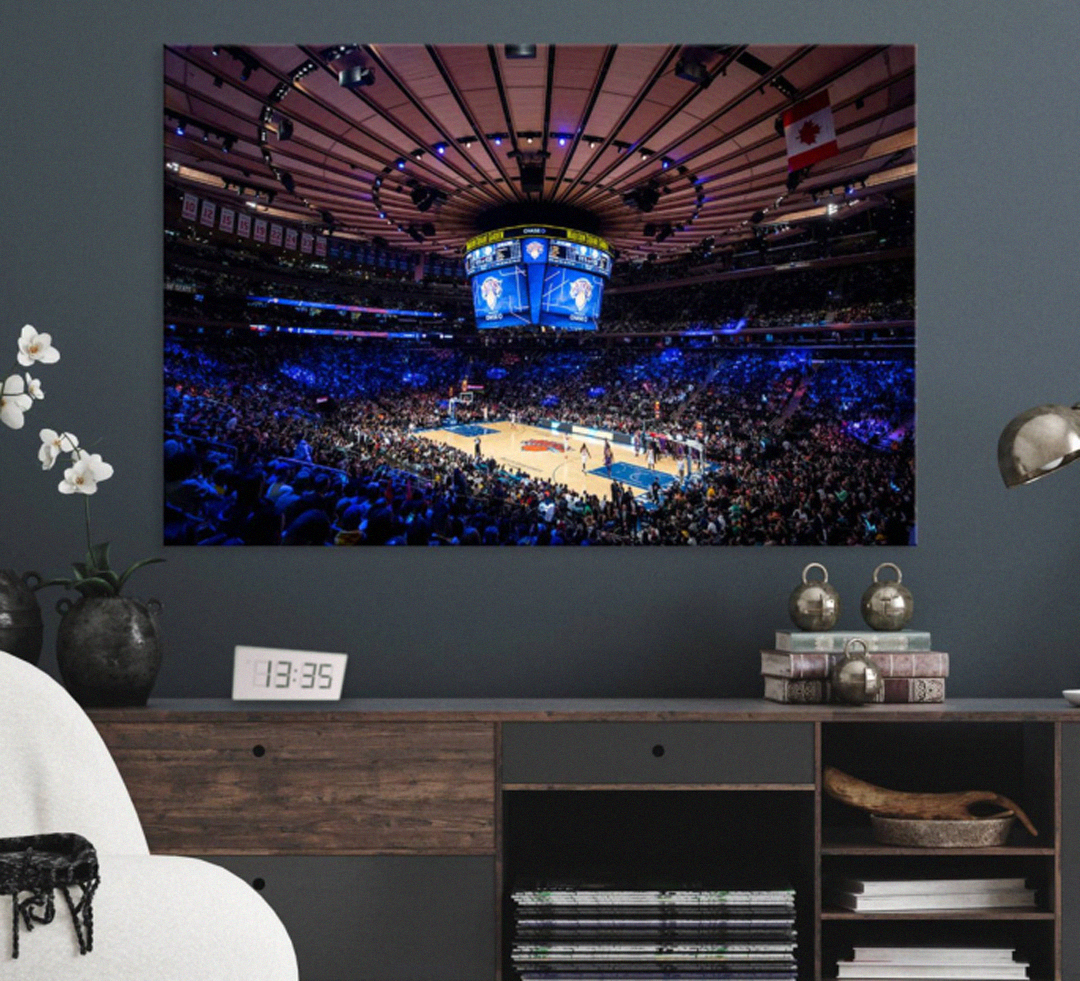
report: 13h35
